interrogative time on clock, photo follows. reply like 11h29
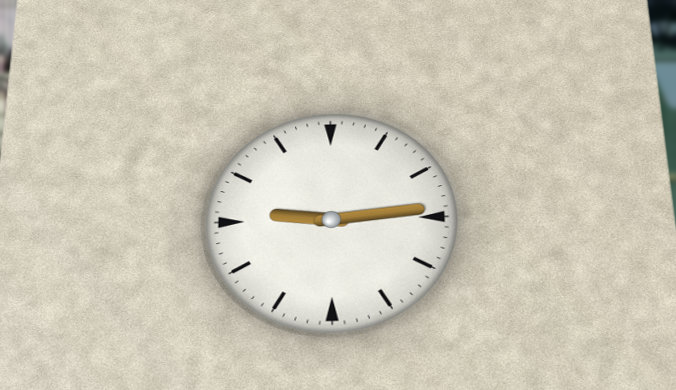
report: 9h14
